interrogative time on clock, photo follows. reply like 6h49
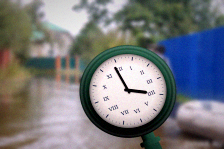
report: 3h59
